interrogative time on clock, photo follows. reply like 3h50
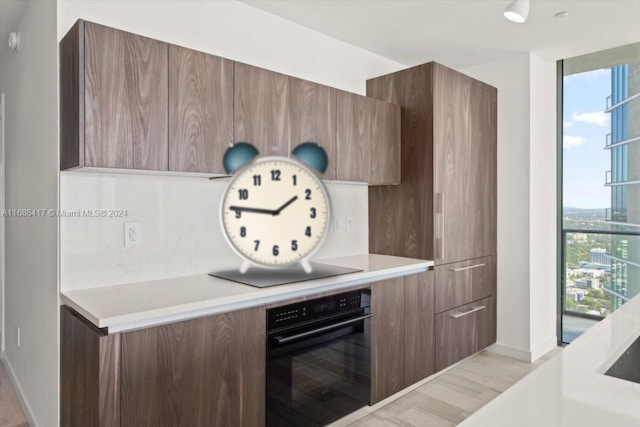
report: 1h46
